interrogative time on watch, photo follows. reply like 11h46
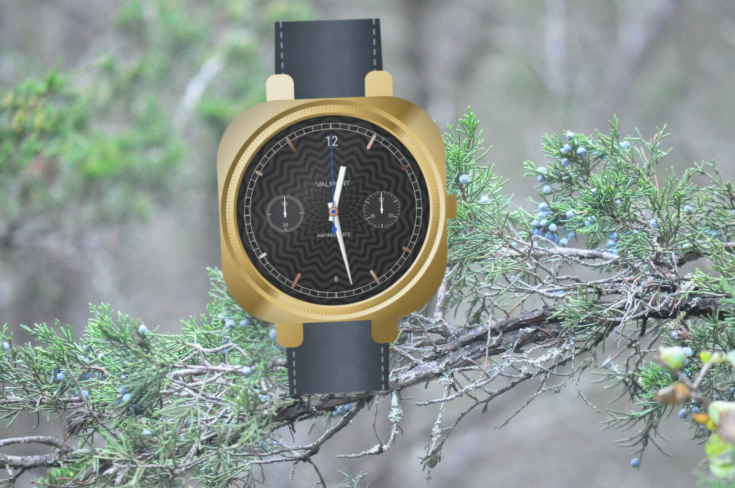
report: 12h28
